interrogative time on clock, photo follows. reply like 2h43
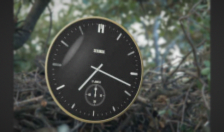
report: 7h18
